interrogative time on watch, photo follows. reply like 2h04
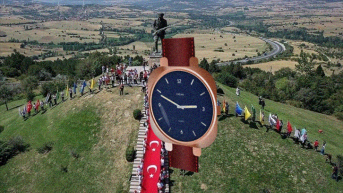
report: 2h49
